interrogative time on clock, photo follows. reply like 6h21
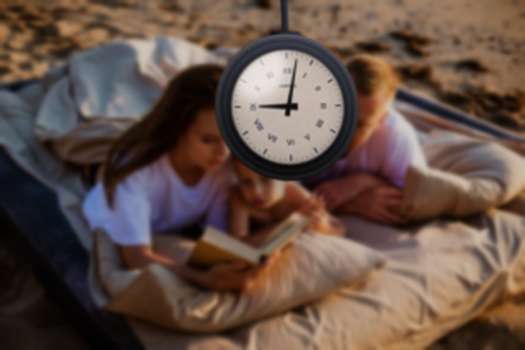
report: 9h02
